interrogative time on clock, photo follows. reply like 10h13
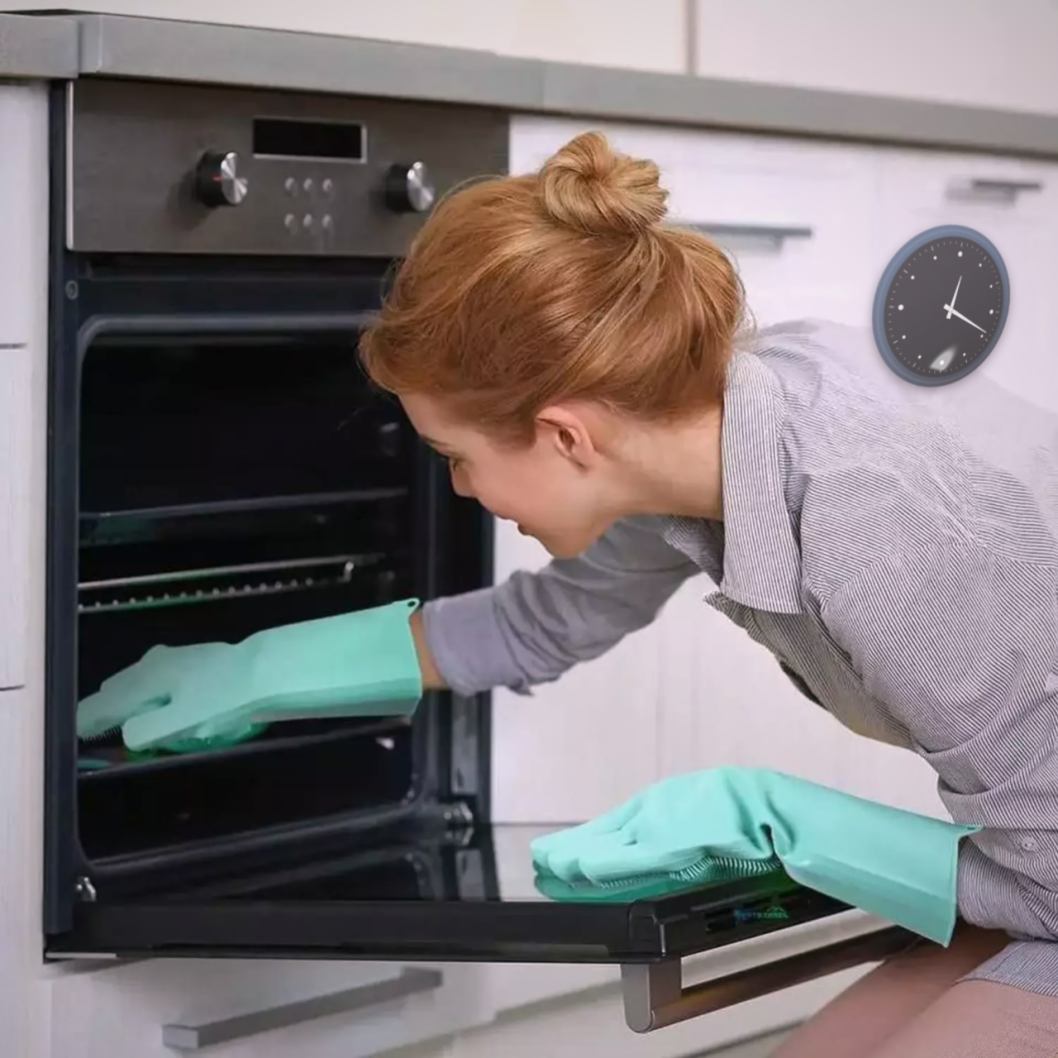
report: 12h19
